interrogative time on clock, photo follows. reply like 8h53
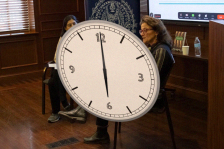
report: 6h00
